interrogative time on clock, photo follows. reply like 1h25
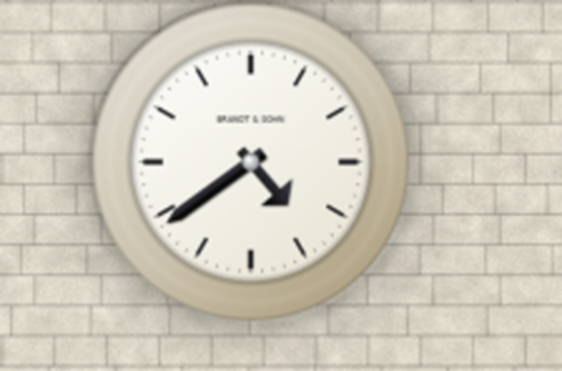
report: 4h39
